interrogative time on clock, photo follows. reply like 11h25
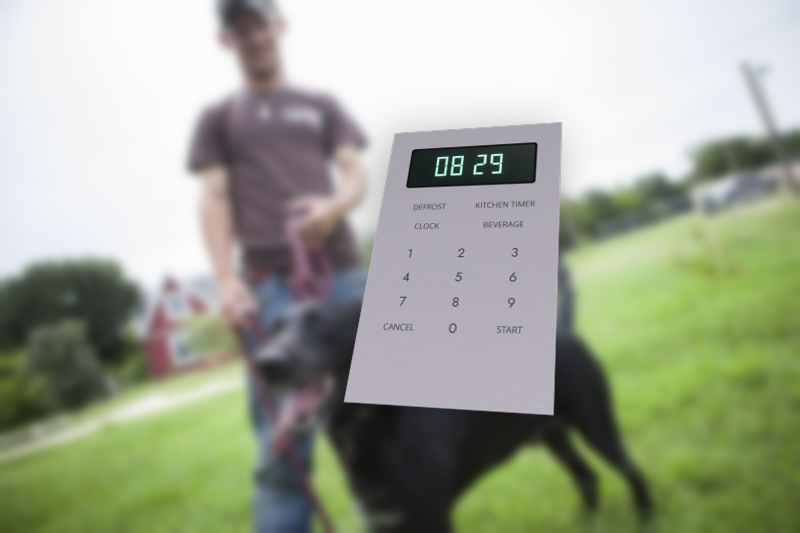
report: 8h29
